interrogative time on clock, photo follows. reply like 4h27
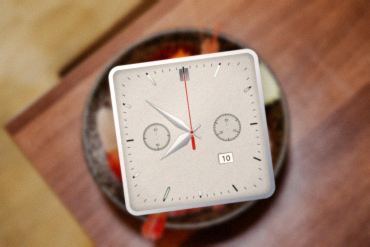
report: 7h52
